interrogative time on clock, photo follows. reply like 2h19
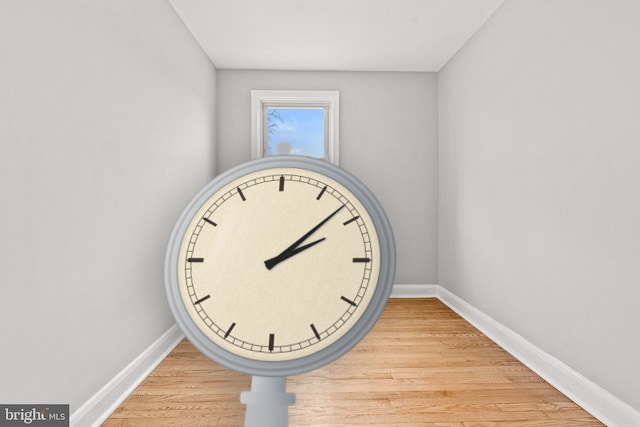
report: 2h08
